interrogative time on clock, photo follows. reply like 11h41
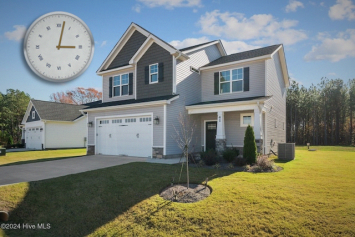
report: 3h02
